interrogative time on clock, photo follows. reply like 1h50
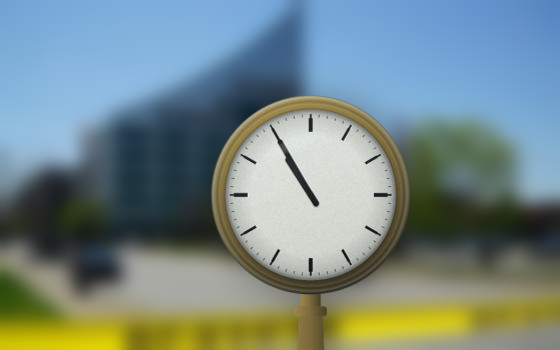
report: 10h55
